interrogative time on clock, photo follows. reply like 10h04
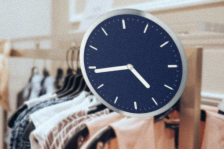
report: 4h44
